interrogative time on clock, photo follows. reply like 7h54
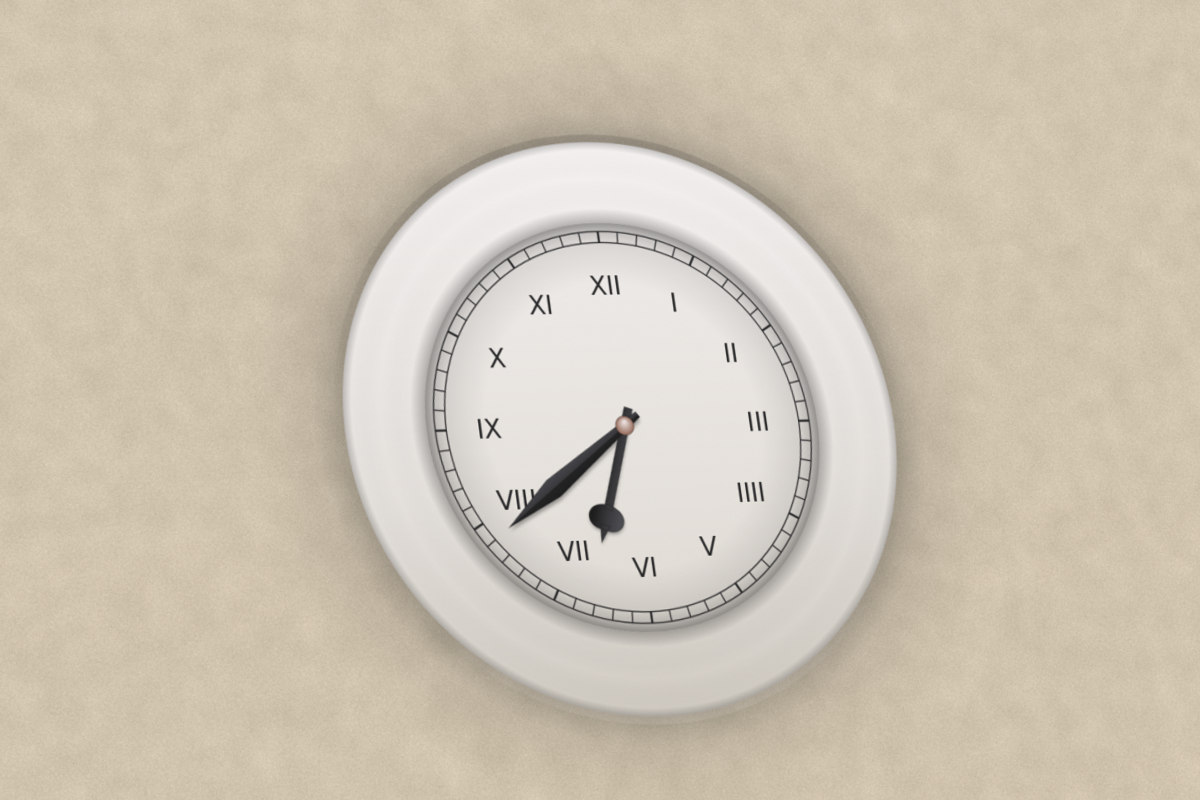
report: 6h39
